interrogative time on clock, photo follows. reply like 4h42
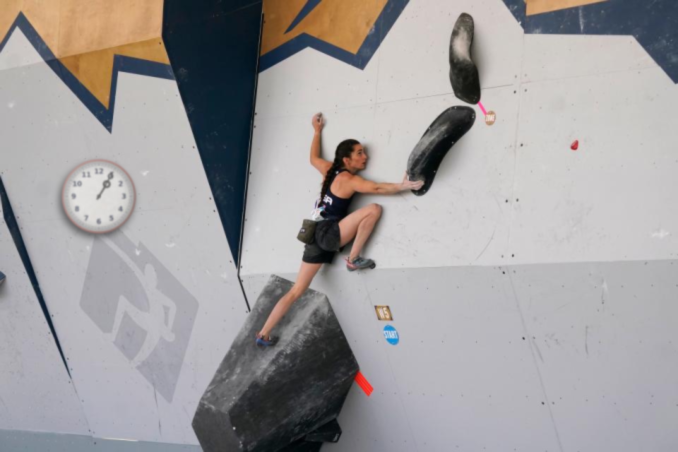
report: 1h05
